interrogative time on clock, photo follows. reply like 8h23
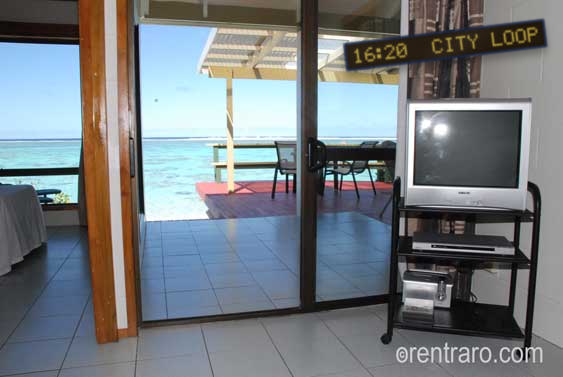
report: 16h20
